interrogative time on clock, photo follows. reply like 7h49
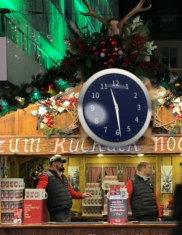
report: 11h29
